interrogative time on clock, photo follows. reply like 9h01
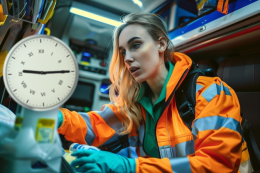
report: 9h15
